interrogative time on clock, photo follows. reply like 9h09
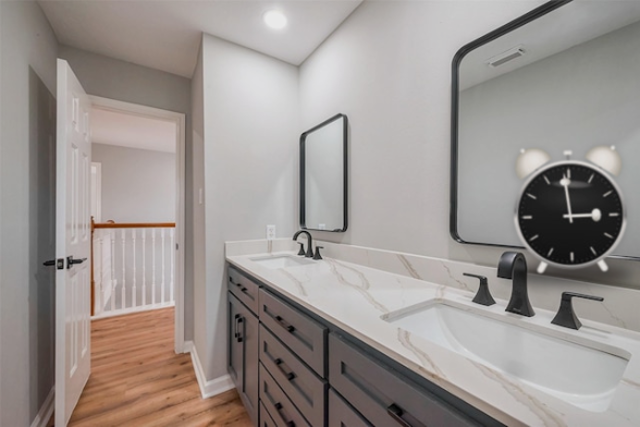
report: 2h59
